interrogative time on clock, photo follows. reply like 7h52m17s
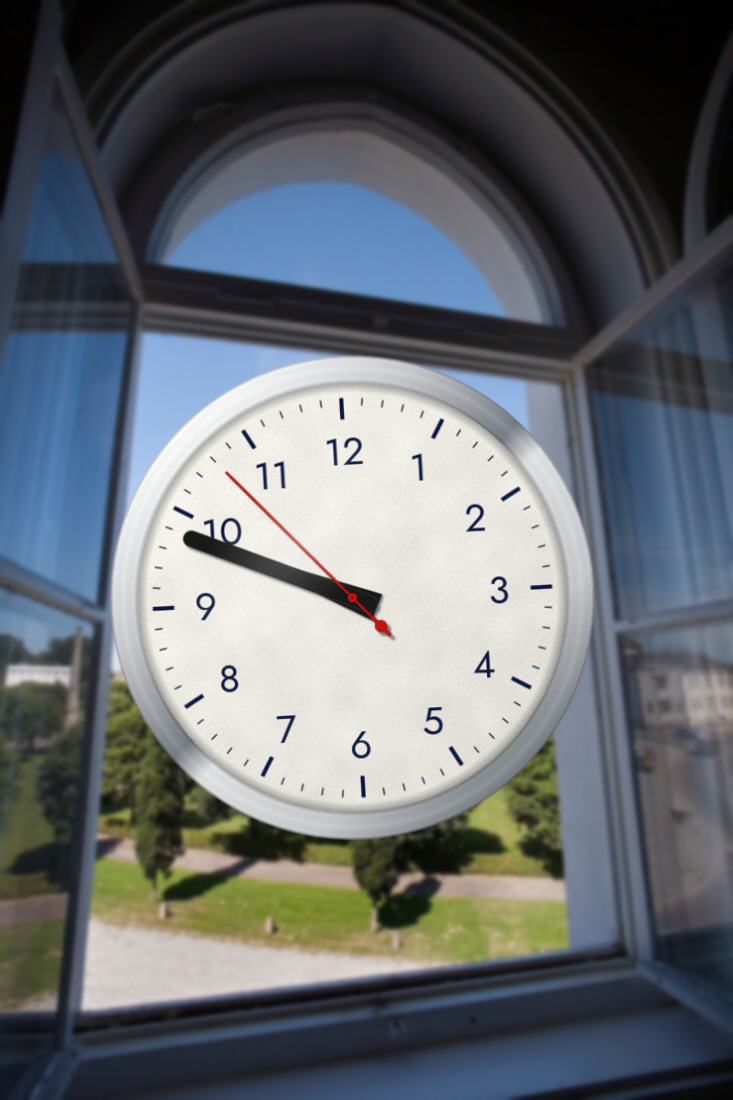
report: 9h48m53s
